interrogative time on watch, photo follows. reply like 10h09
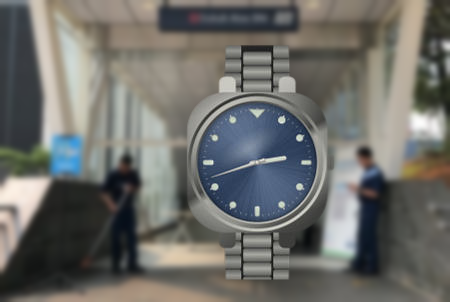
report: 2h42
